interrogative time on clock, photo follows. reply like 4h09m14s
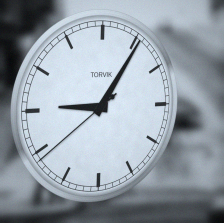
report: 9h05m39s
